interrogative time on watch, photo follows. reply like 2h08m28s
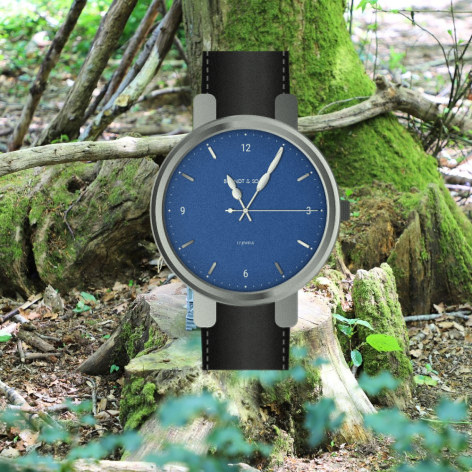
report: 11h05m15s
